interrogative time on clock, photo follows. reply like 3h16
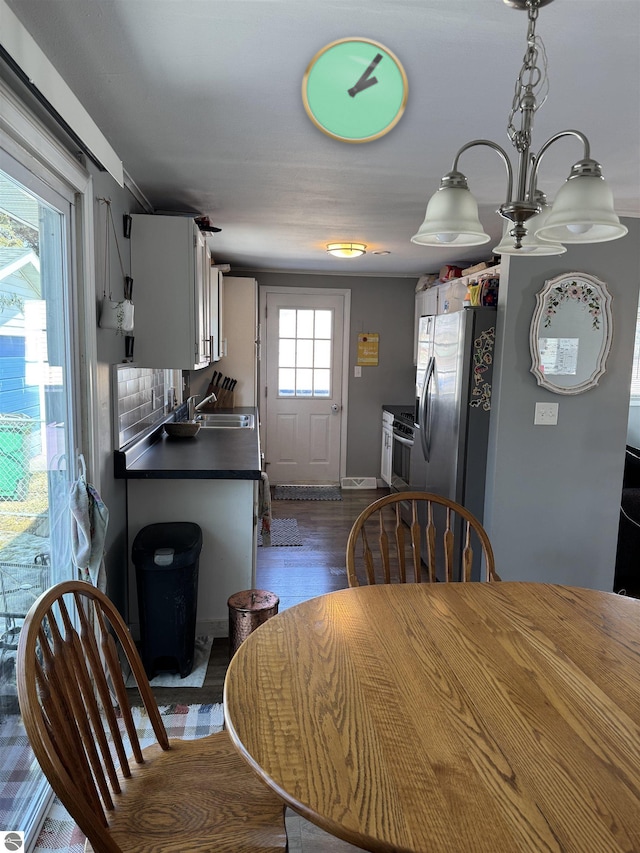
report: 2h06
